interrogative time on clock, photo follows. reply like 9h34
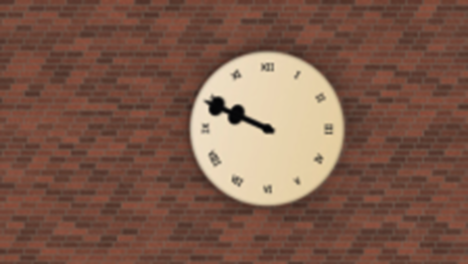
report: 9h49
